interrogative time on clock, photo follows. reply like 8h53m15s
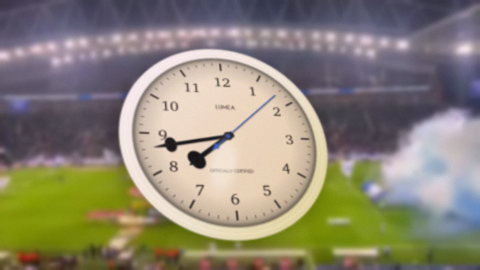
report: 7h43m08s
